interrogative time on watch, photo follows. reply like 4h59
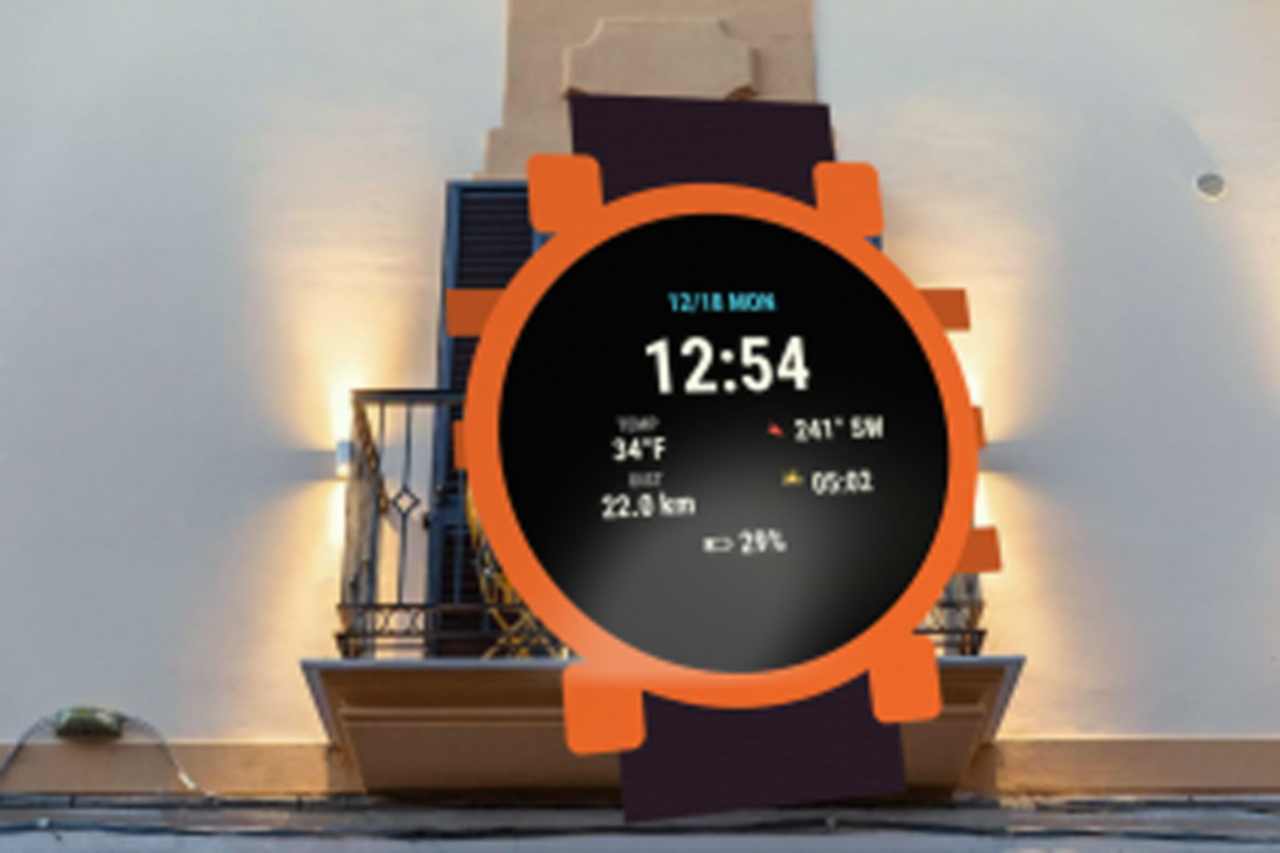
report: 12h54
